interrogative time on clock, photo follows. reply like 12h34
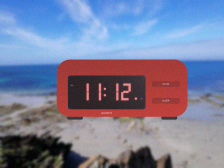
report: 11h12
